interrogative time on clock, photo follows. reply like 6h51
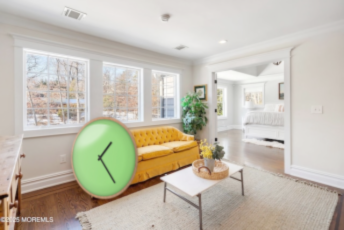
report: 1h24
